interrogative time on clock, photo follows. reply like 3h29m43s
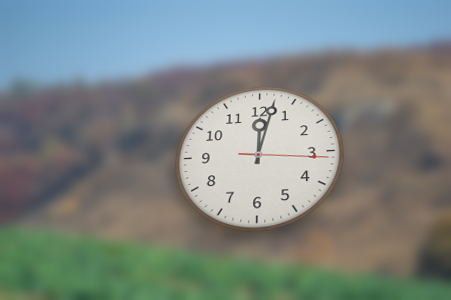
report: 12h02m16s
